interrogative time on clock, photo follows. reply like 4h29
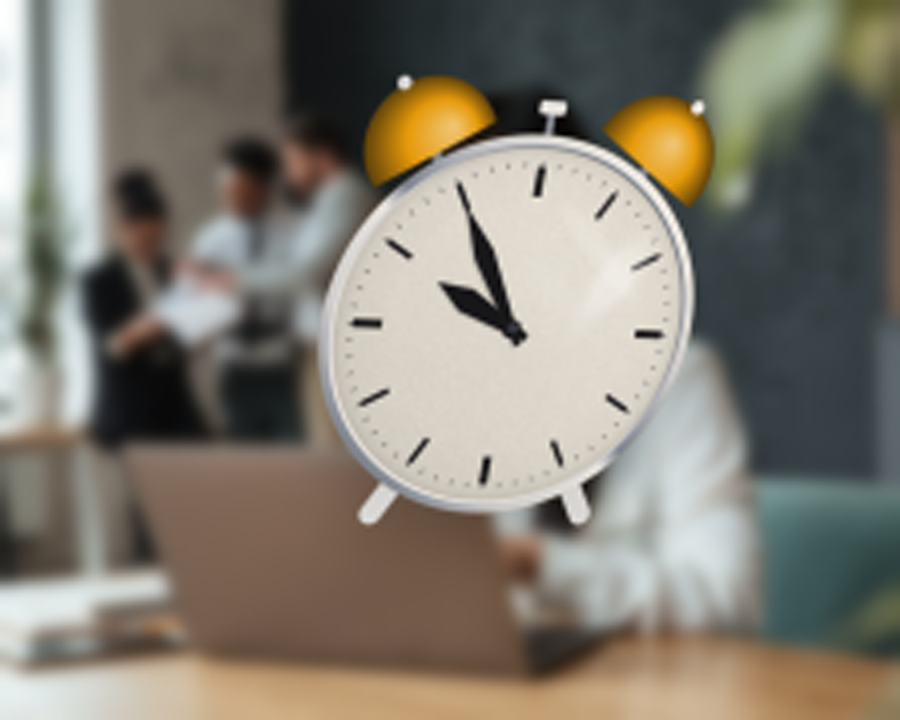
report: 9h55
